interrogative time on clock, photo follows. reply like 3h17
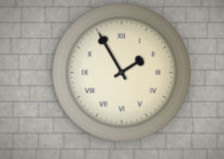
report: 1h55
